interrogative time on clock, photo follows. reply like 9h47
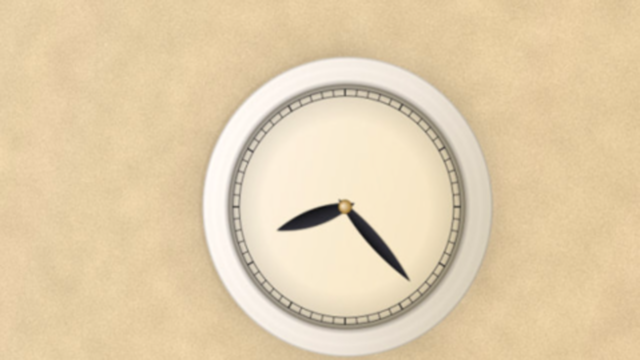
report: 8h23
